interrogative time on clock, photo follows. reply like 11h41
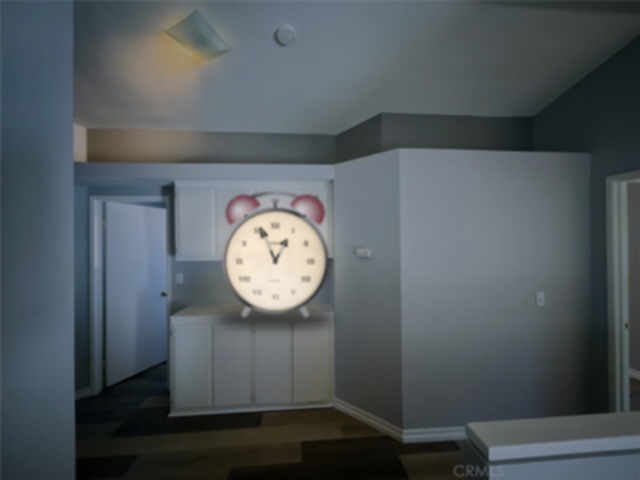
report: 12h56
